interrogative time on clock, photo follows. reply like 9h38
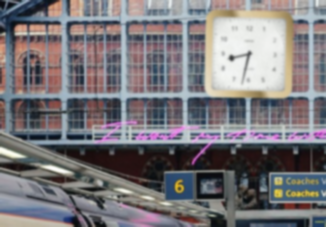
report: 8h32
